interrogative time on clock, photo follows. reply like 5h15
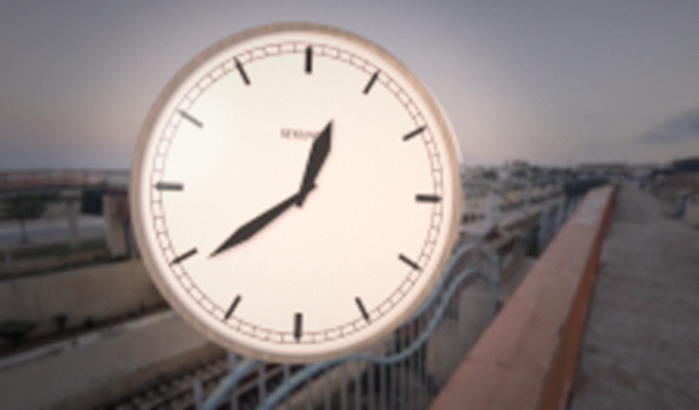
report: 12h39
